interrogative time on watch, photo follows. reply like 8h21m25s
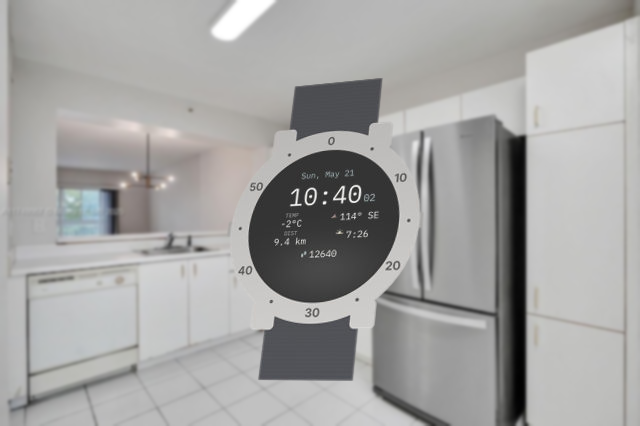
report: 10h40m02s
